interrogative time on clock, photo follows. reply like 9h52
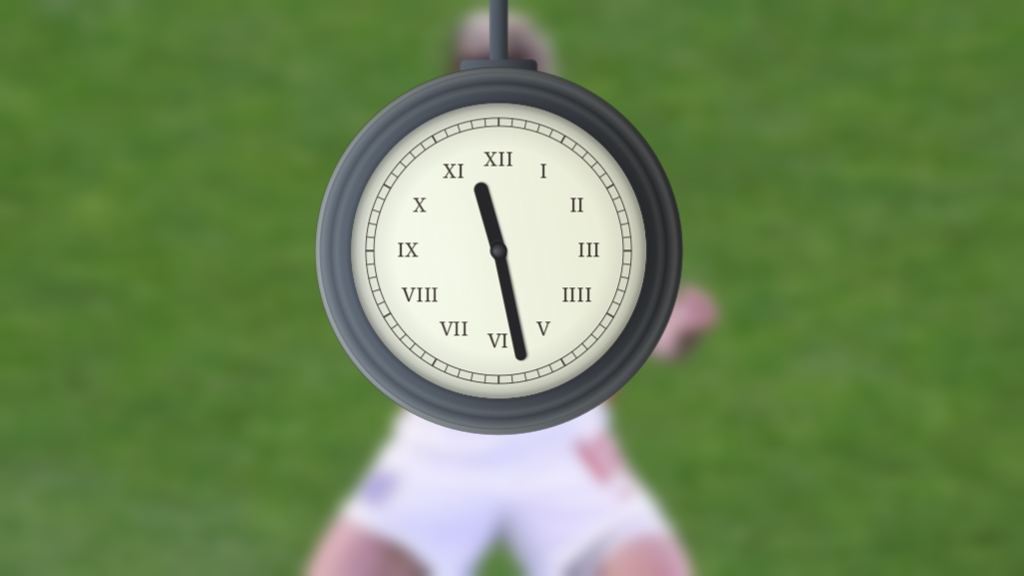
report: 11h28
